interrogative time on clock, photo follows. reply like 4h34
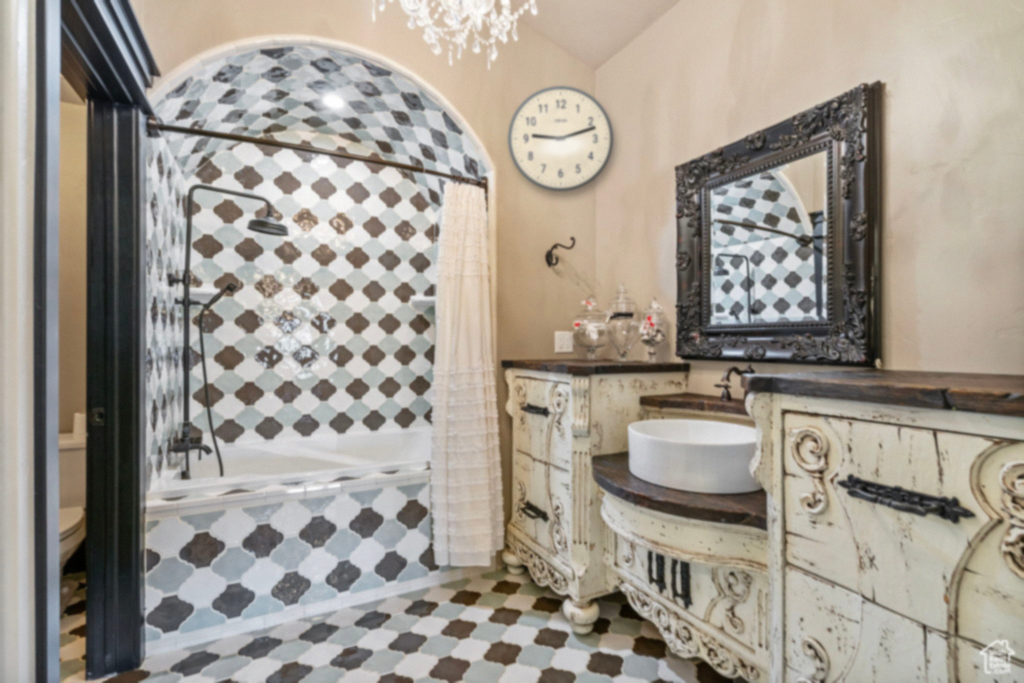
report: 9h12
